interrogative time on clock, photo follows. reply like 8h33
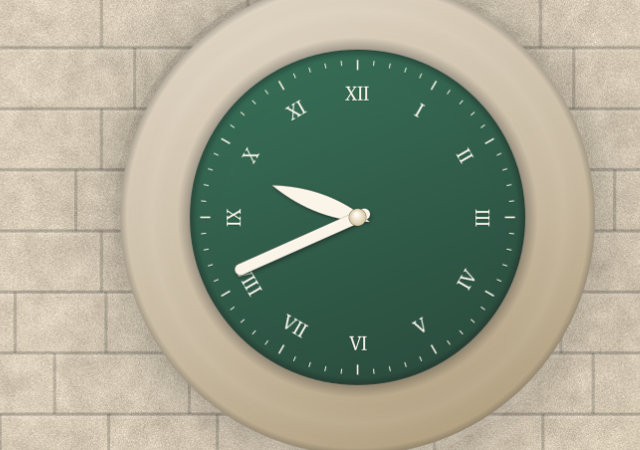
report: 9h41
